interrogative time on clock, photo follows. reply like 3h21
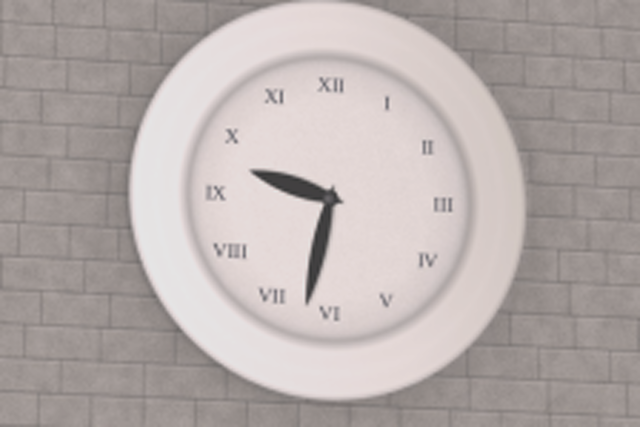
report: 9h32
